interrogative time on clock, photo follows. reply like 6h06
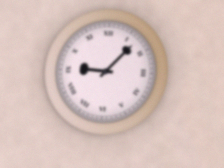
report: 9h07
